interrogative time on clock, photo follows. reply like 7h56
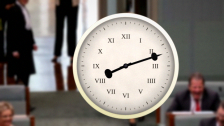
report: 8h12
